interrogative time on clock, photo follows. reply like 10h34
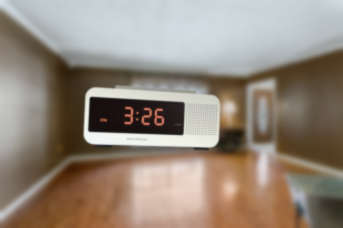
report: 3h26
